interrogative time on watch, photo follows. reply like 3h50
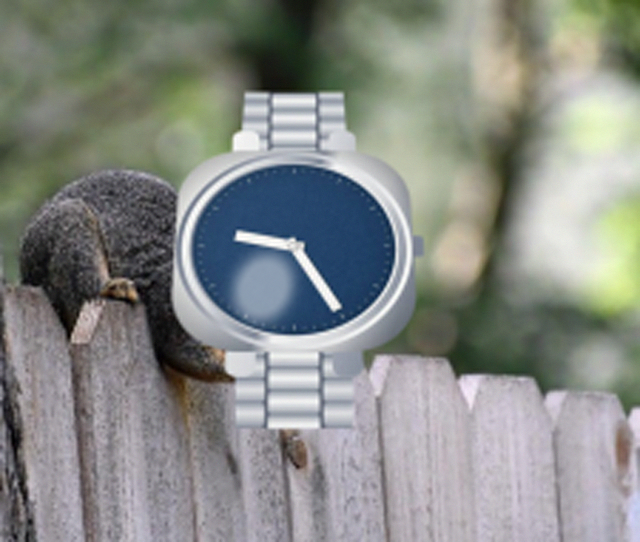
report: 9h25
